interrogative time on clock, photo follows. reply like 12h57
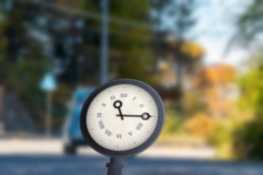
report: 11h15
